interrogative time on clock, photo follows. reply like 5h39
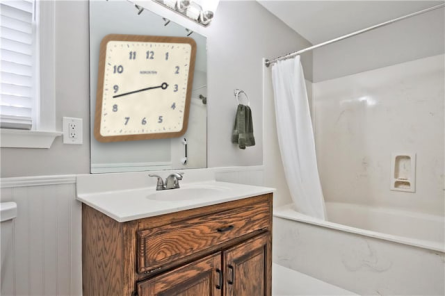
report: 2h43
